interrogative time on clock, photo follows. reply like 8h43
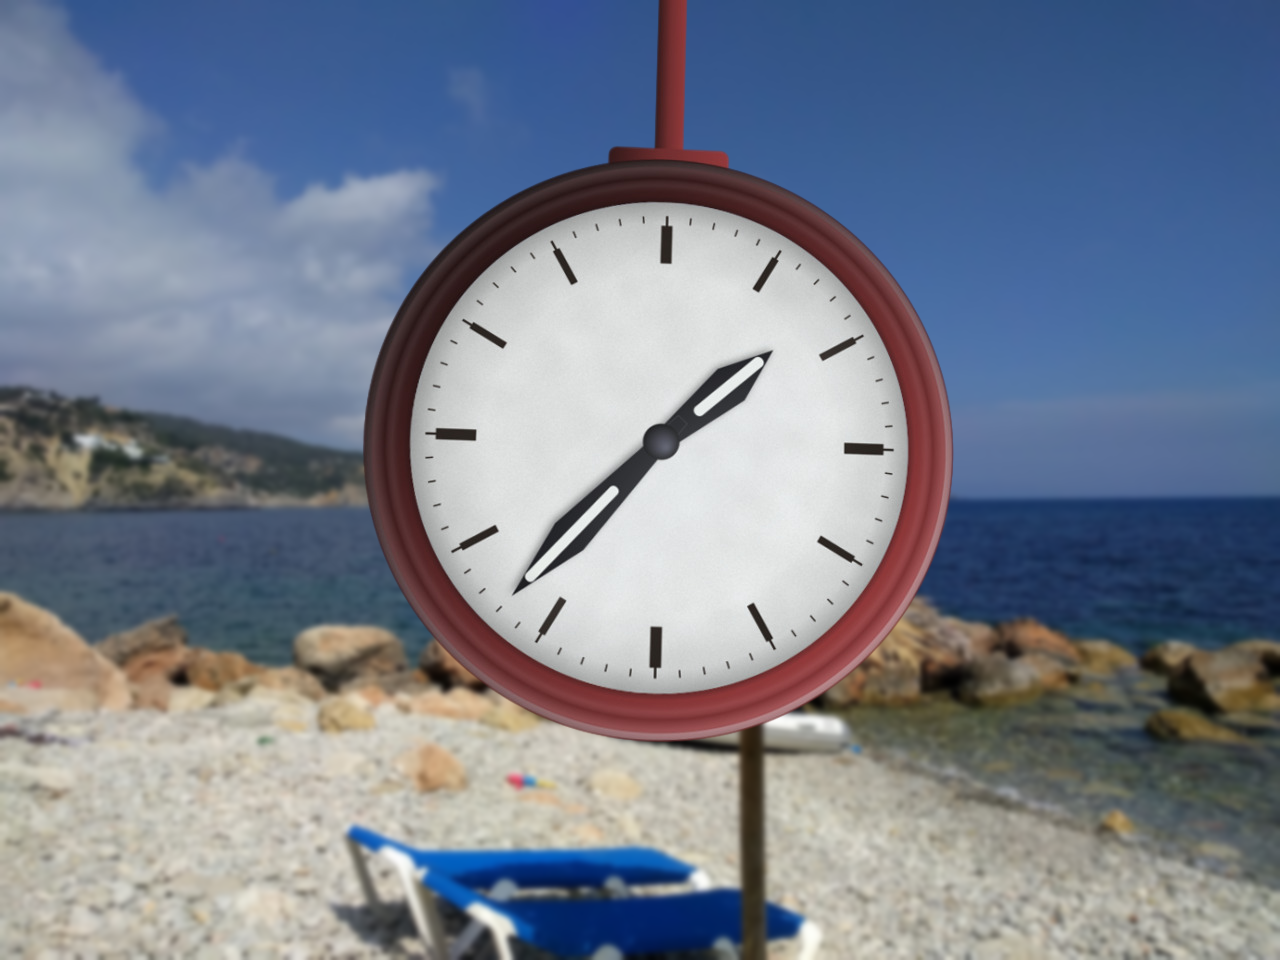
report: 1h37
